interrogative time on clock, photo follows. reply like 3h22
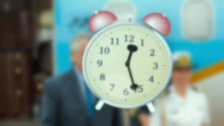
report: 12h27
